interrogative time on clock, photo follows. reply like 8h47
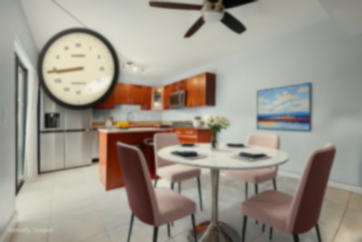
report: 8h44
